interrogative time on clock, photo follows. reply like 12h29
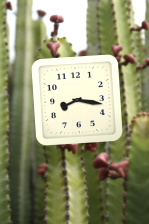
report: 8h17
